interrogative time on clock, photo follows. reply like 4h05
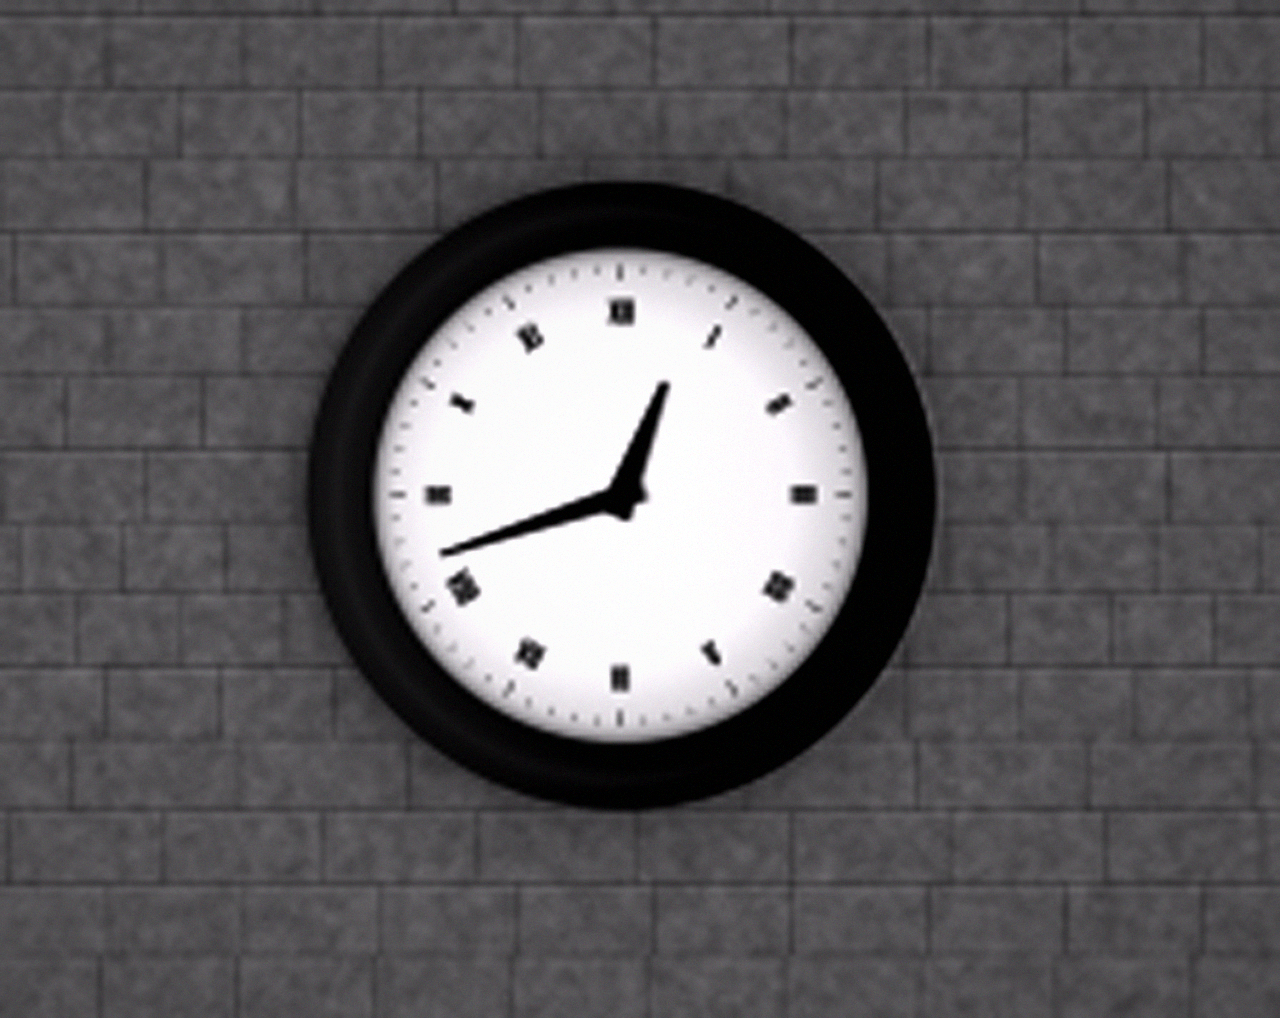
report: 12h42
